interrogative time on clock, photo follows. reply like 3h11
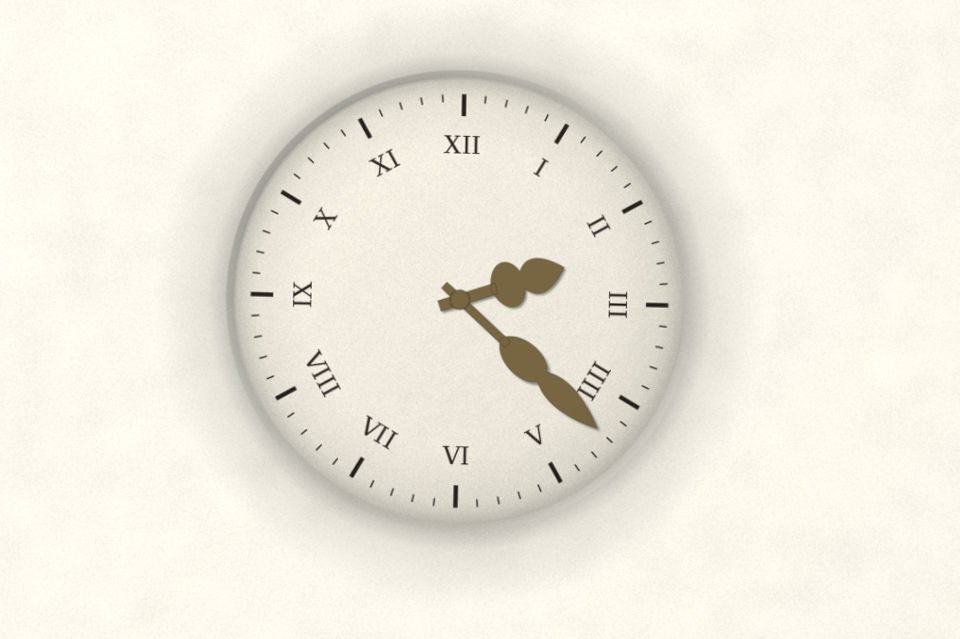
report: 2h22
